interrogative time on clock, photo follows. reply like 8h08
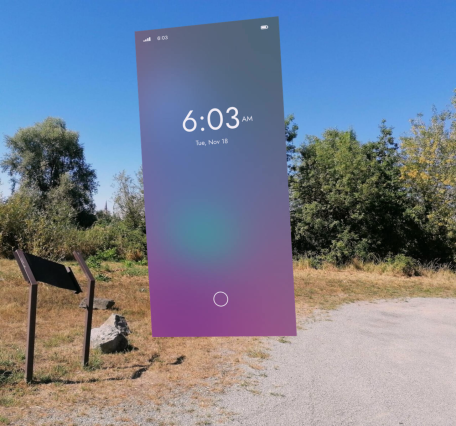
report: 6h03
